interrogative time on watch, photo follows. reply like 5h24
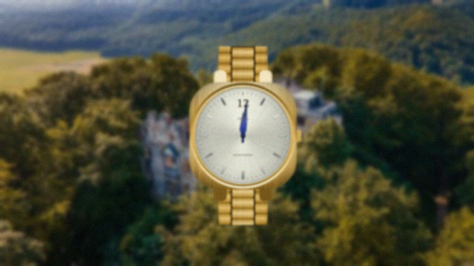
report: 12h01
